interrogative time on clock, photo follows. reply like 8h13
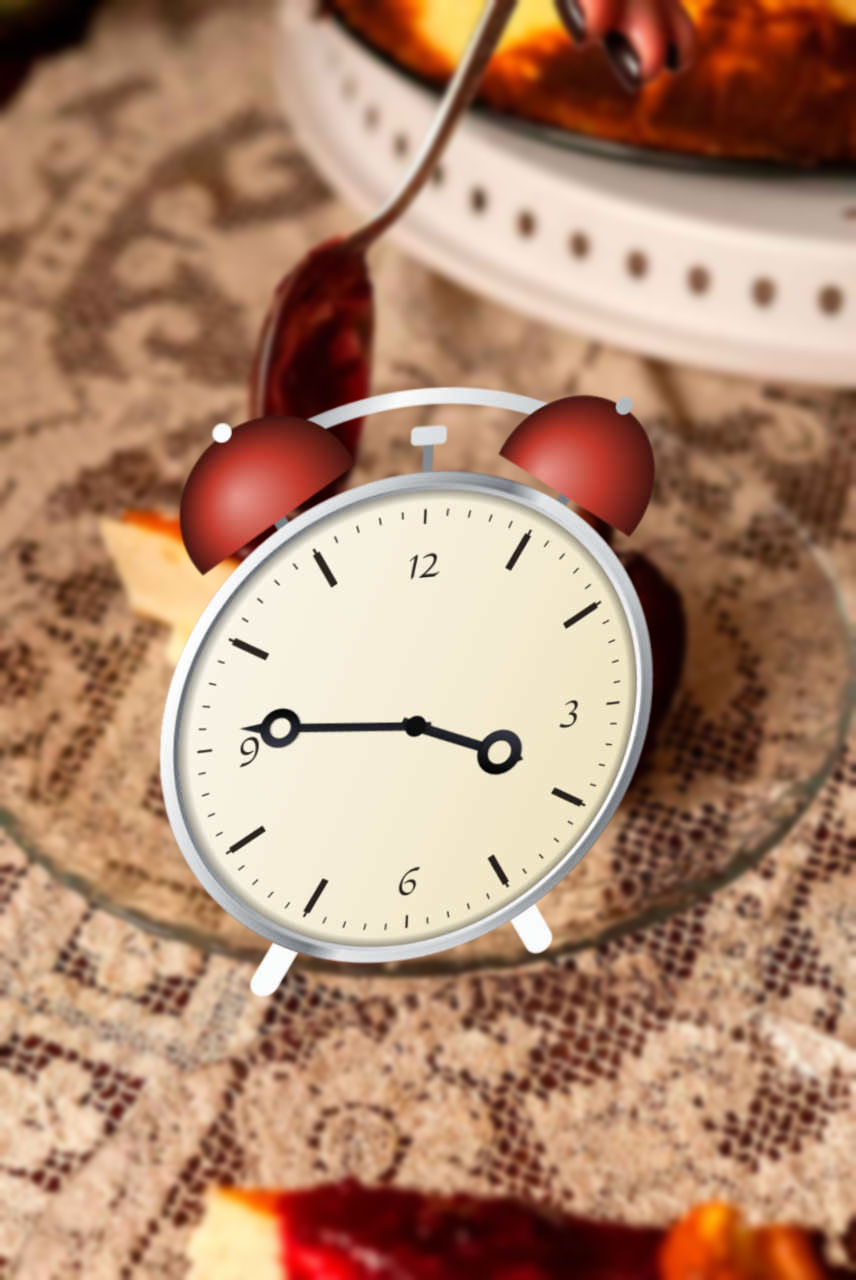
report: 3h46
